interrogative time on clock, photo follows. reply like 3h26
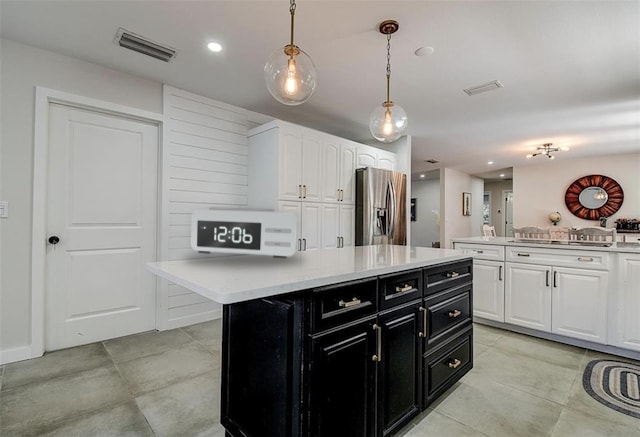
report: 12h06
